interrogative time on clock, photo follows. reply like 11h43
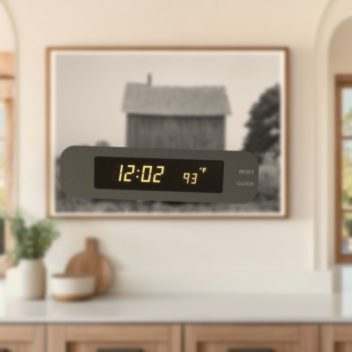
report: 12h02
